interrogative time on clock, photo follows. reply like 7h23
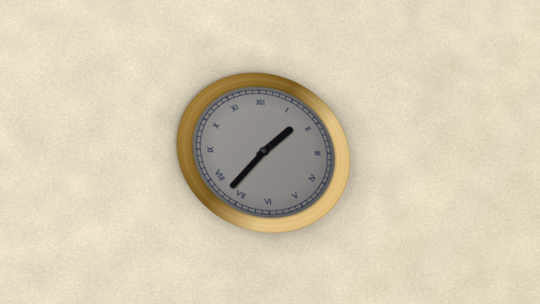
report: 1h37
